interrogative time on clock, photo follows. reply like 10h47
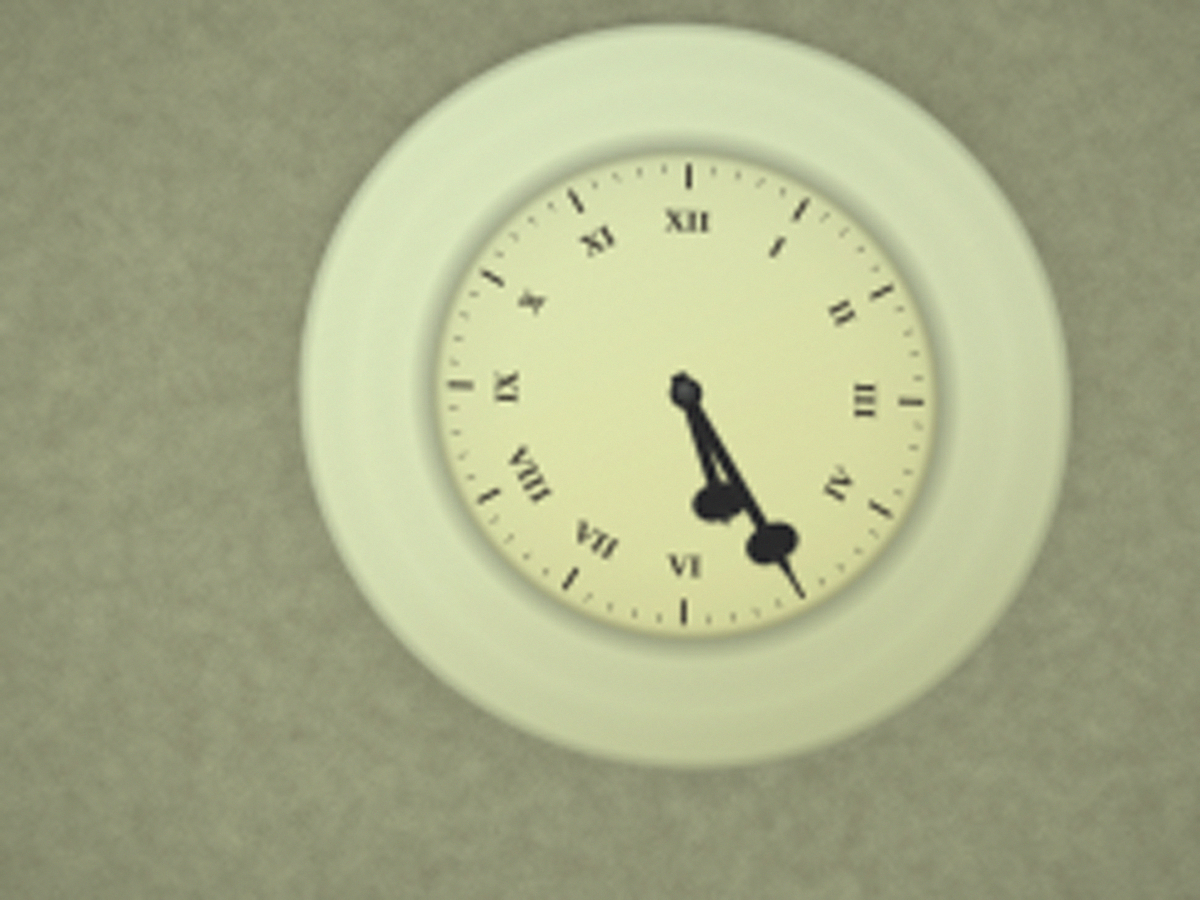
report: 5h25
